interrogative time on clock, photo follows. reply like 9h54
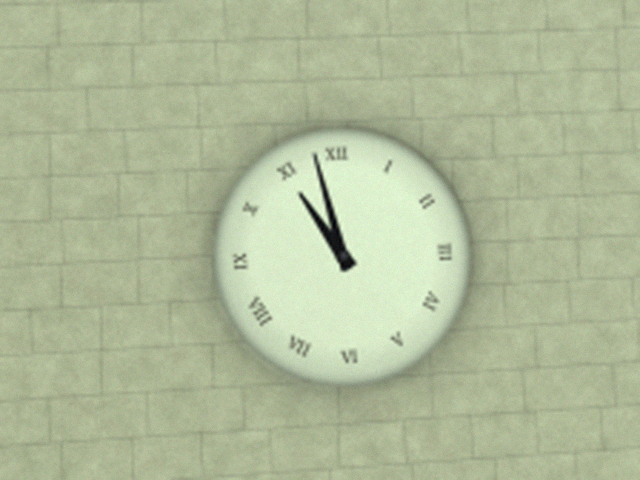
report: 10h58
